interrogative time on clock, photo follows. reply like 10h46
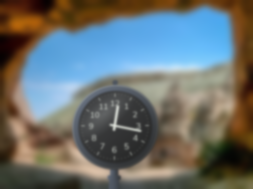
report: 12h17
